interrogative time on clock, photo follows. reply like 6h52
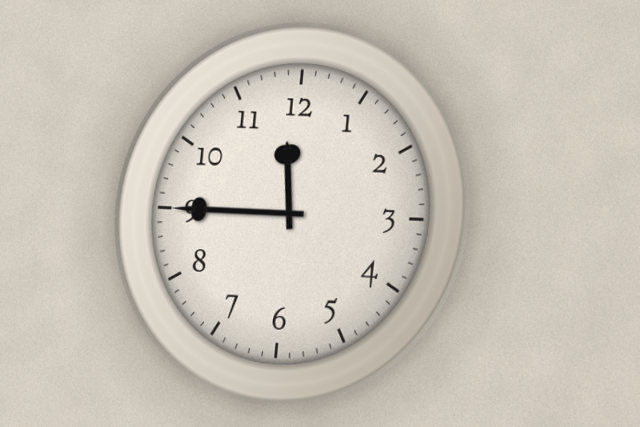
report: 11h45
